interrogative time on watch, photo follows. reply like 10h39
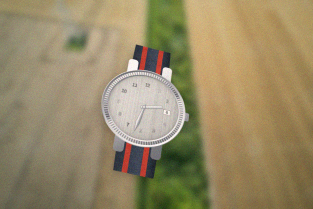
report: 2h32
